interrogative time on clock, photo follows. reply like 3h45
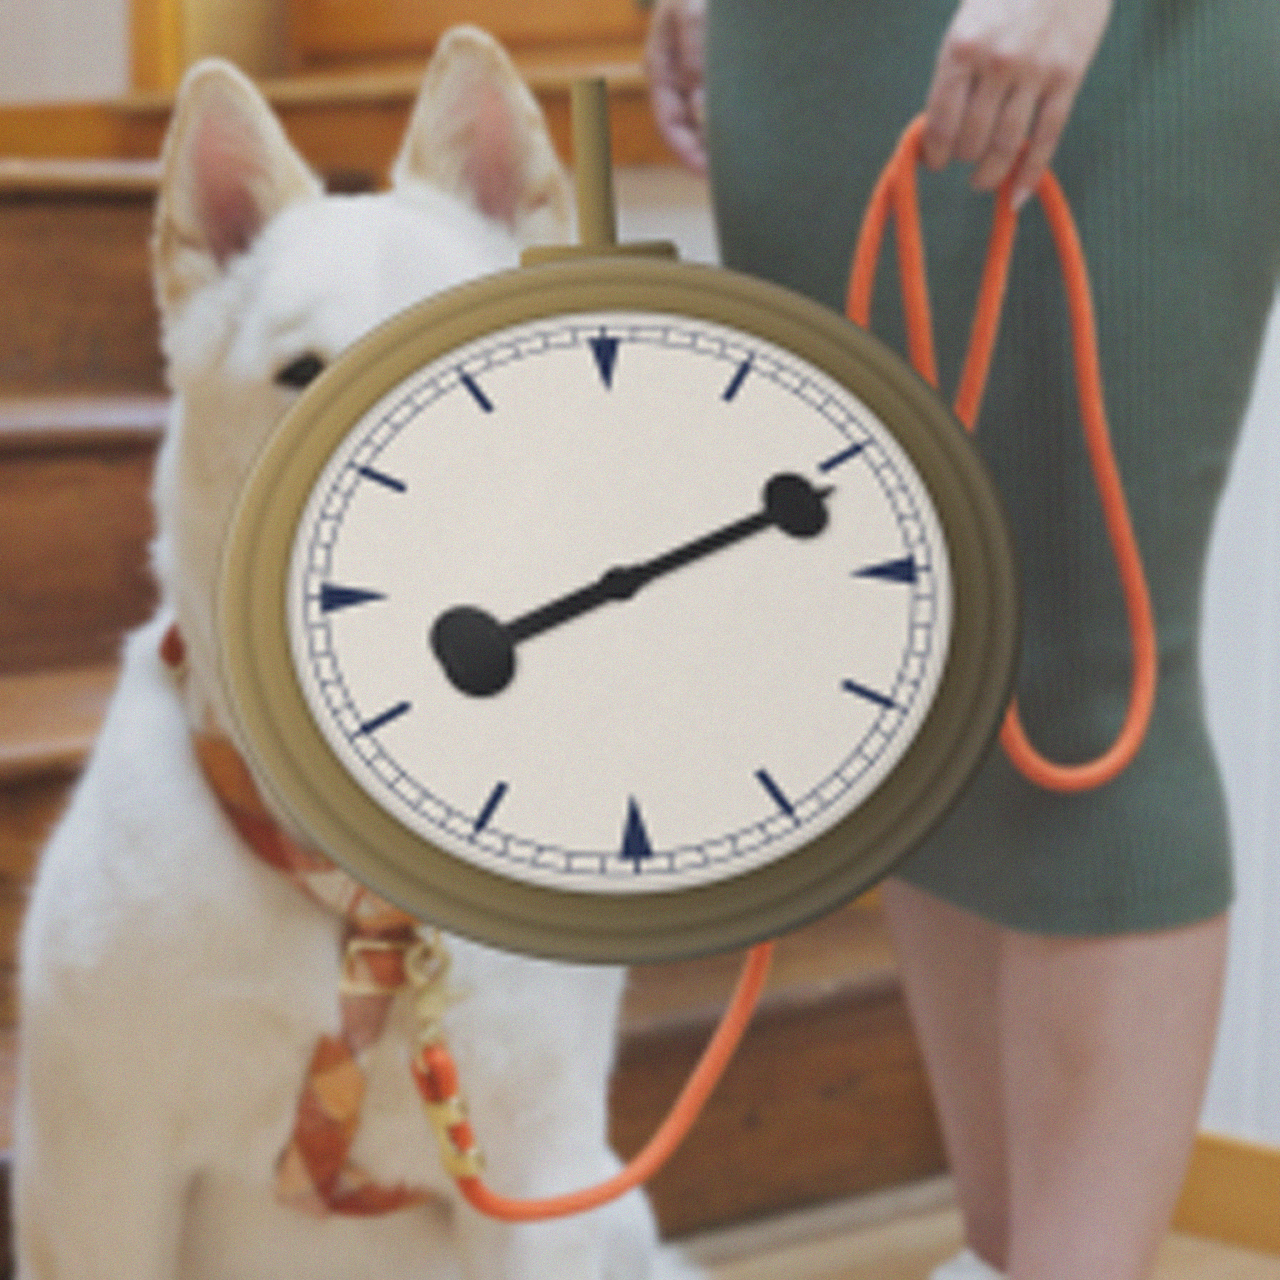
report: 8h11
